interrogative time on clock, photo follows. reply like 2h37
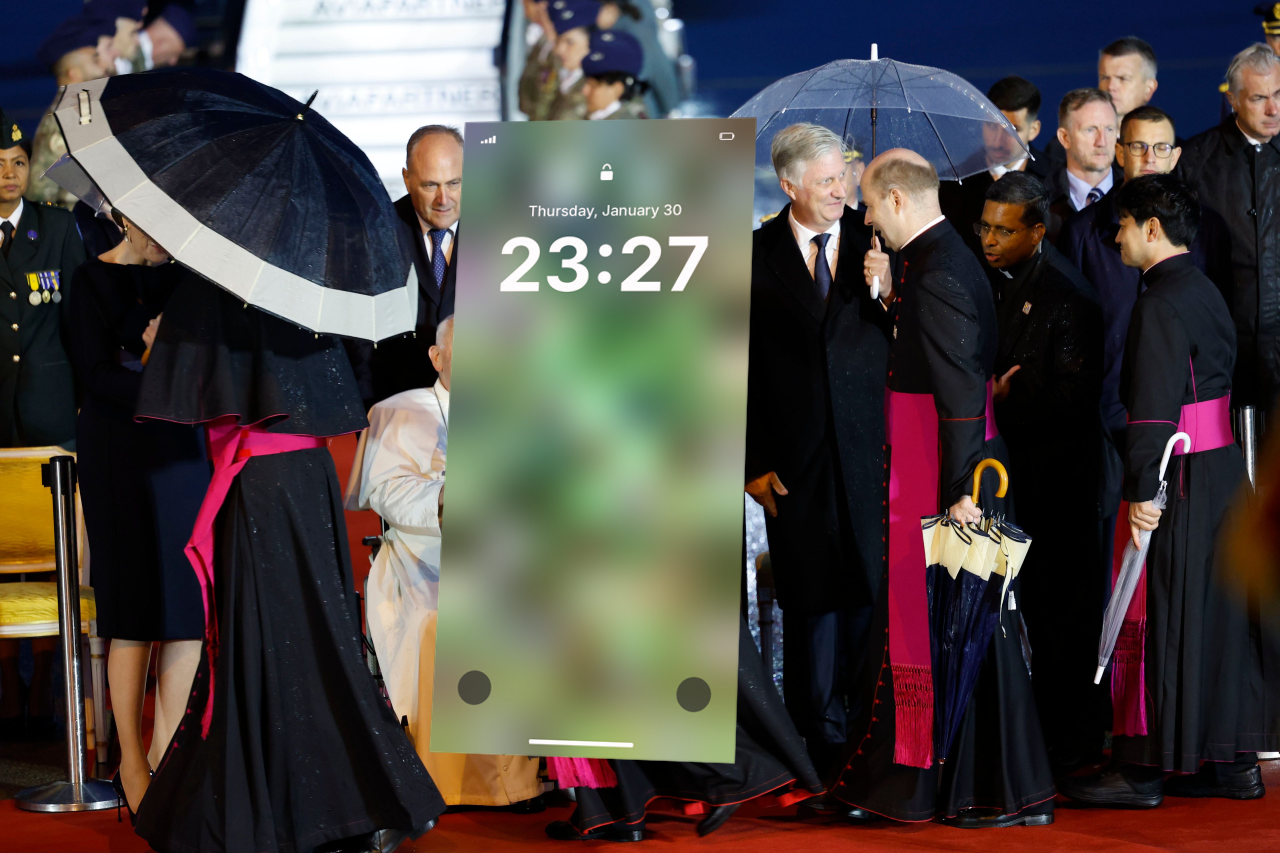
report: 23h27
